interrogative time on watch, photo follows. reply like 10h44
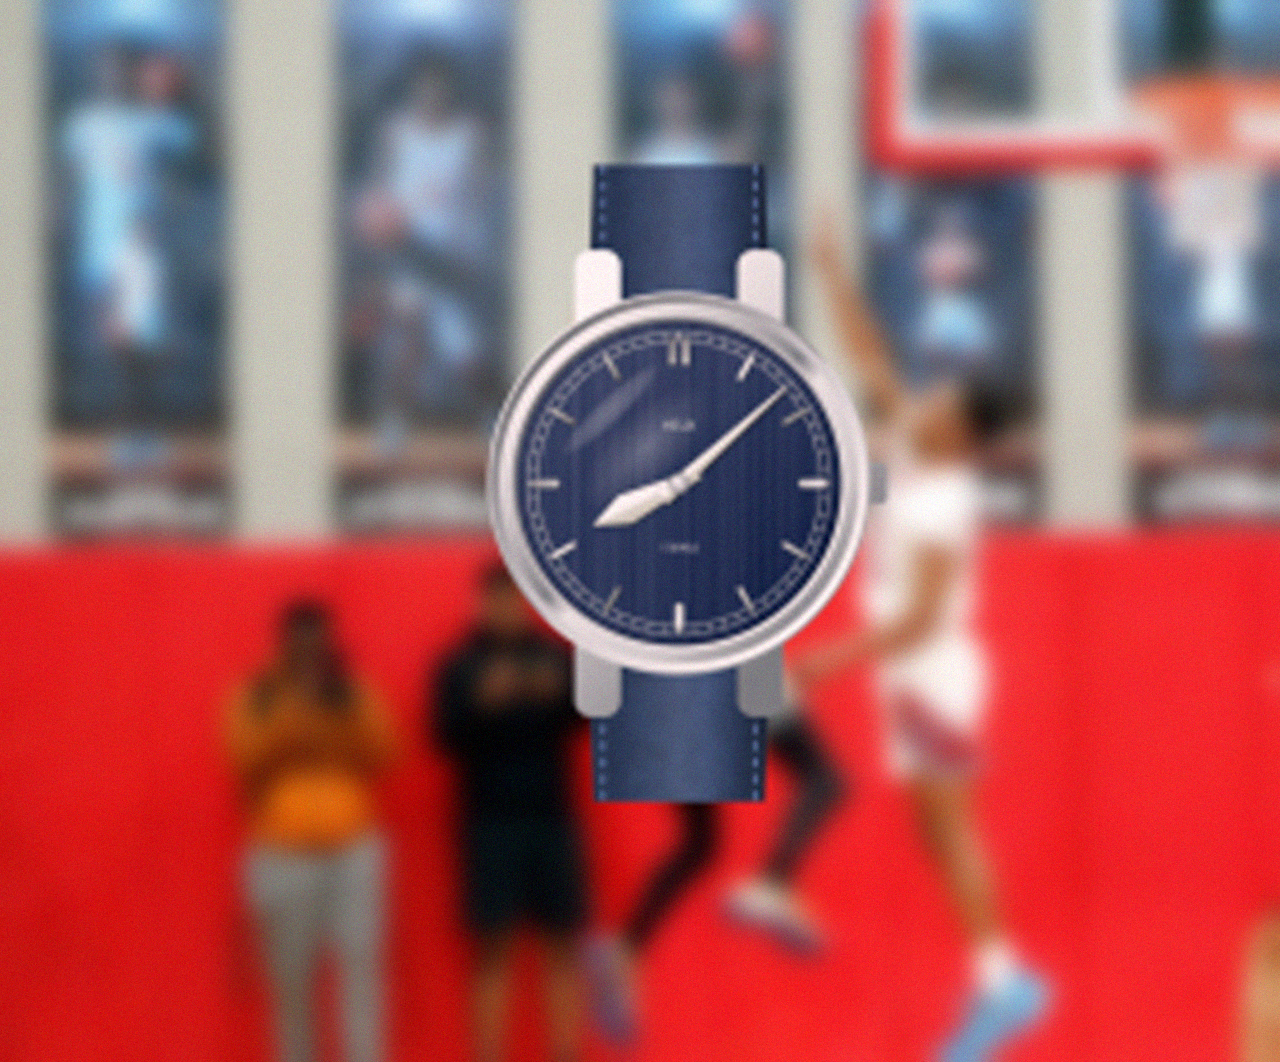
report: 8h08
